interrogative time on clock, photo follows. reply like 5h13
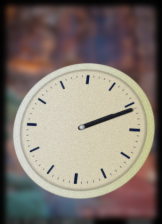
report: 2h11
